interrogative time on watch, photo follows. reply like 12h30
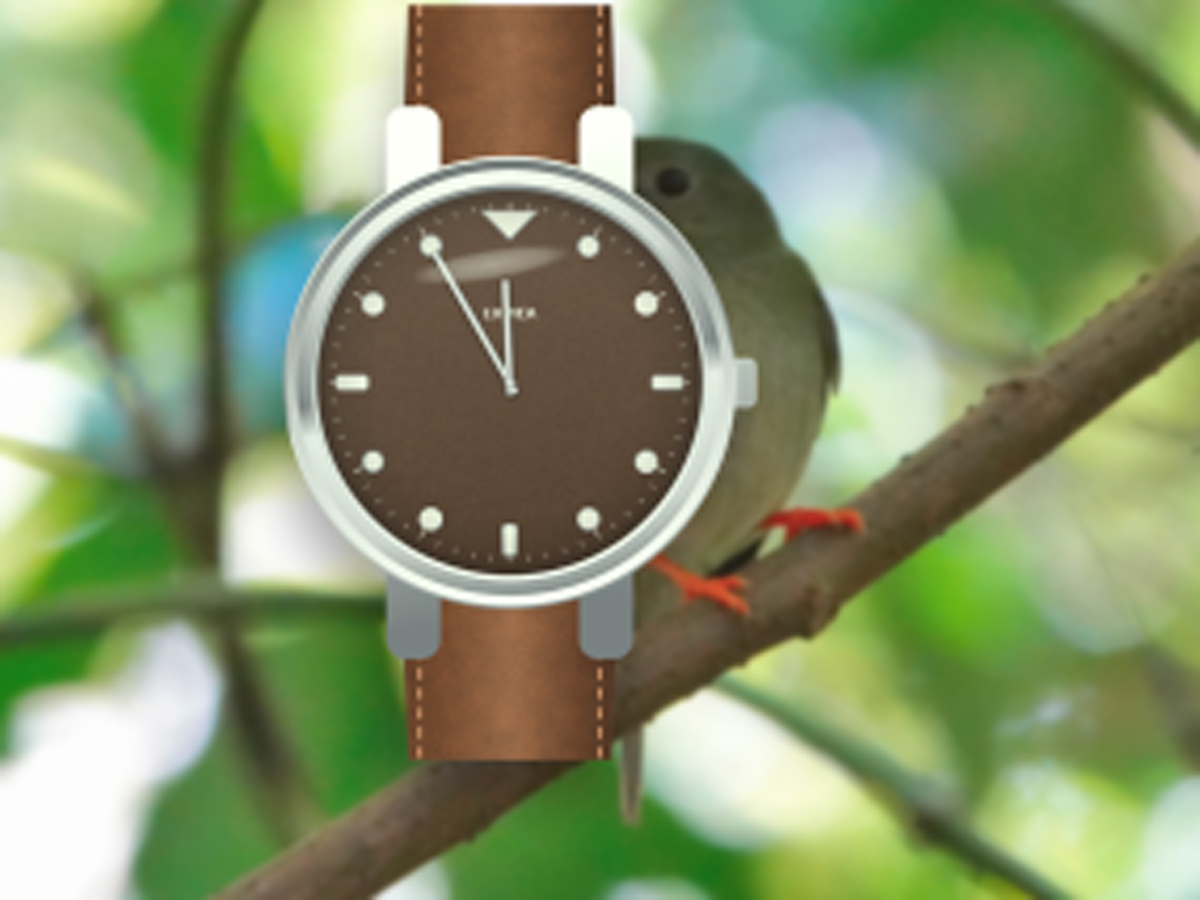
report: 11h55
